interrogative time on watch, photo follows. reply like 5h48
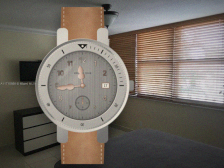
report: 11h44
